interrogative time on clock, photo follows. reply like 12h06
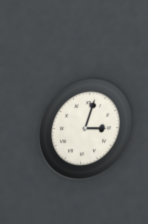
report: 3h02
